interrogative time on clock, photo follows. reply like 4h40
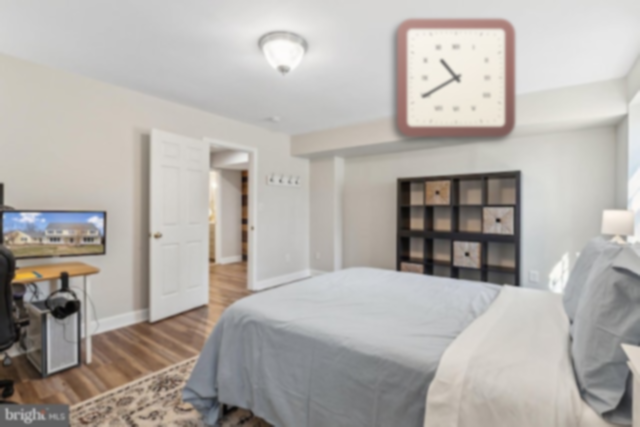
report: 10h40
